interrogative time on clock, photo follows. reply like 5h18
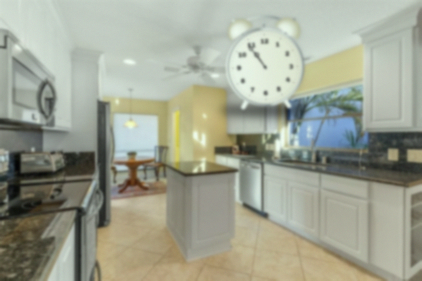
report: 10h54
